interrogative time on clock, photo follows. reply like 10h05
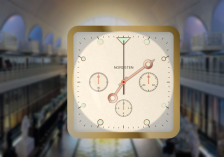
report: 7h09
